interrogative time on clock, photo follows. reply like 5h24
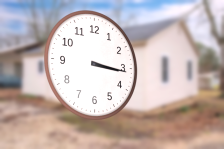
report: 3h16
